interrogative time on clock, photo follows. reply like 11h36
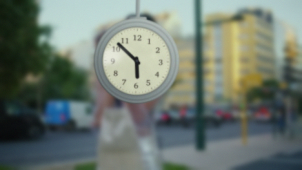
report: 5h52
